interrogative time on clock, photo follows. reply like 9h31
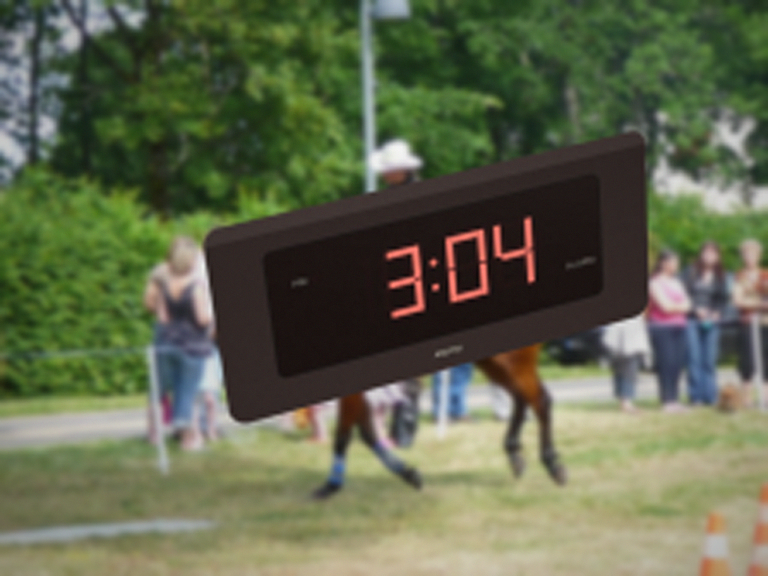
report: 3h04
